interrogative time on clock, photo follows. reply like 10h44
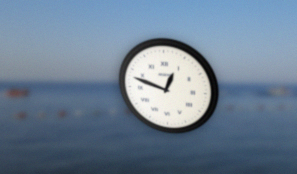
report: 12h48
